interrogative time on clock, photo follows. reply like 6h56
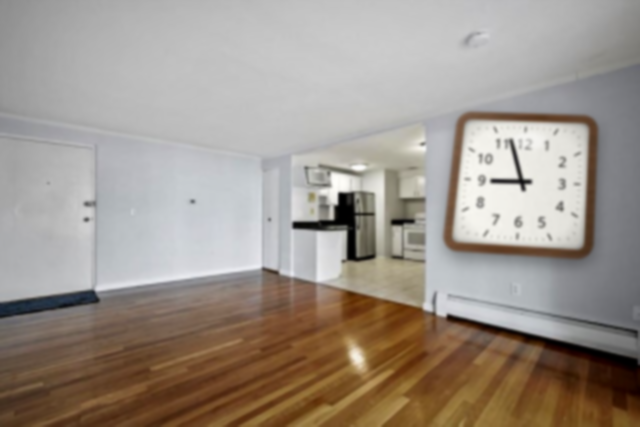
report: 8h57
